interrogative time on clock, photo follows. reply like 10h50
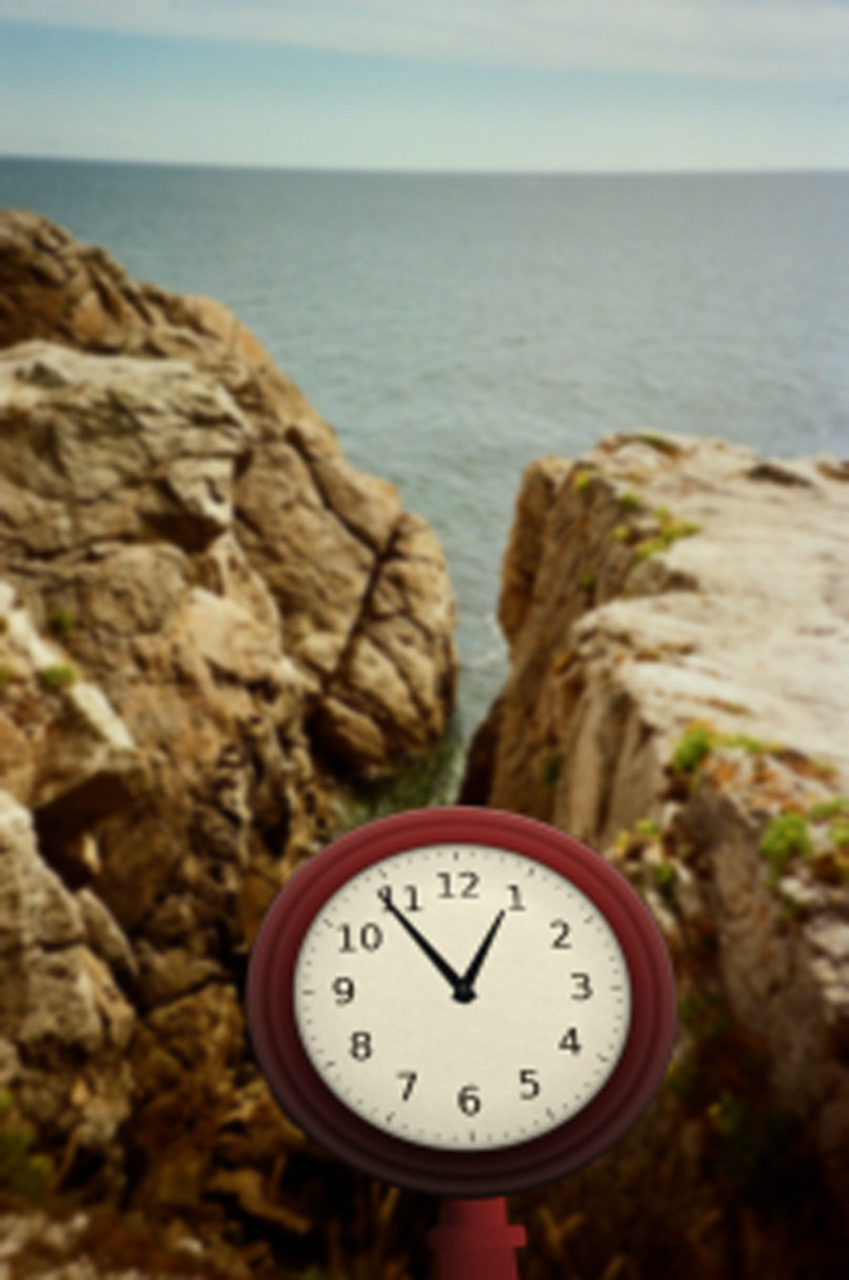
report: 12h54
